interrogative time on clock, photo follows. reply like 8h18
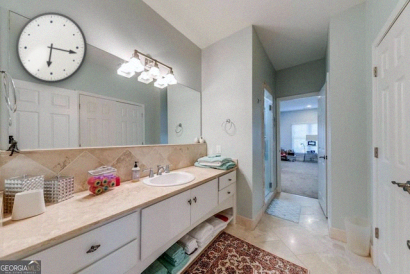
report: 6h17
